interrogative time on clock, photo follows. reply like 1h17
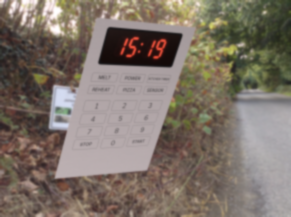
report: 15h19
